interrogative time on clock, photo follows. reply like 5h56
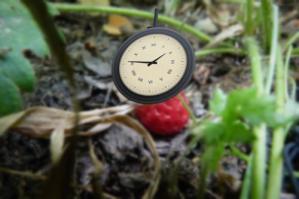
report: 1h46
